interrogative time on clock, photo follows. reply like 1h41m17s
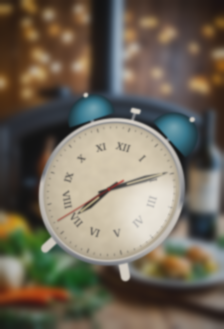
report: 7h09m37s
